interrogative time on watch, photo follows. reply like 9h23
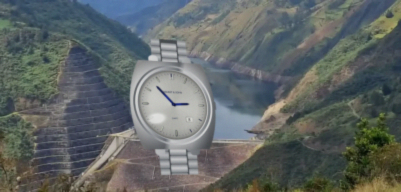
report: 2h53
